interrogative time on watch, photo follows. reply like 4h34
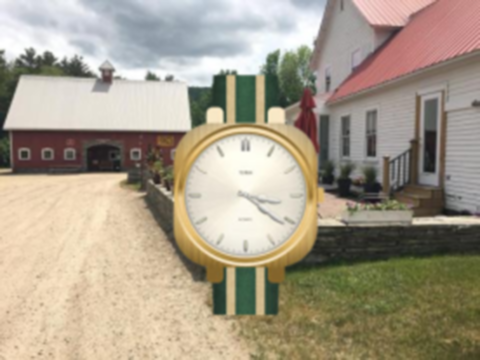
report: 3h21
